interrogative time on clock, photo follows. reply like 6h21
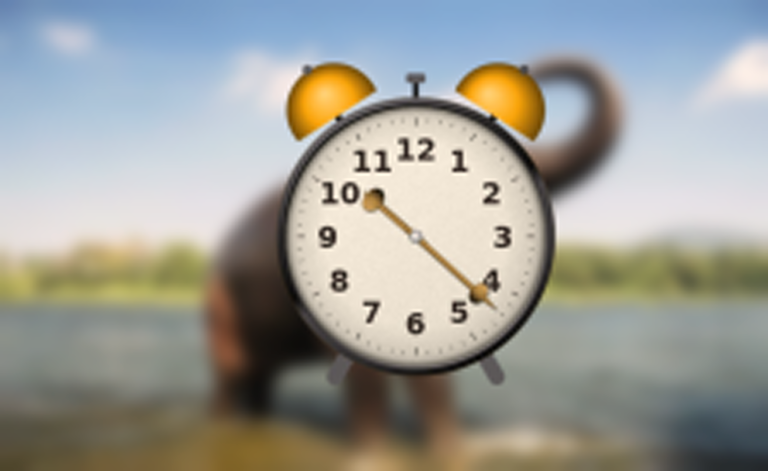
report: 10h22
